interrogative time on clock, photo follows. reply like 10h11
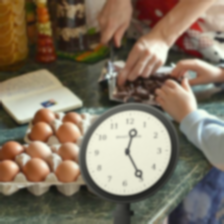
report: 12h25
